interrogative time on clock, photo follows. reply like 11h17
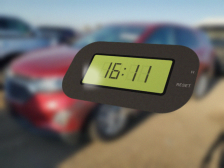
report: 16h11
